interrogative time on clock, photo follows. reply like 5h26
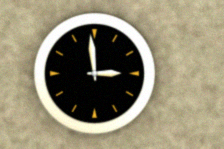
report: 2h59
